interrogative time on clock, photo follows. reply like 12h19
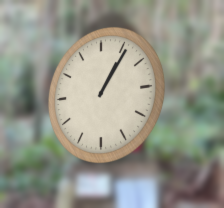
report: 1h06
